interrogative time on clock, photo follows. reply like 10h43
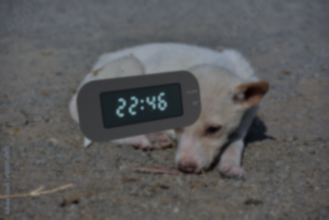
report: 22h46
